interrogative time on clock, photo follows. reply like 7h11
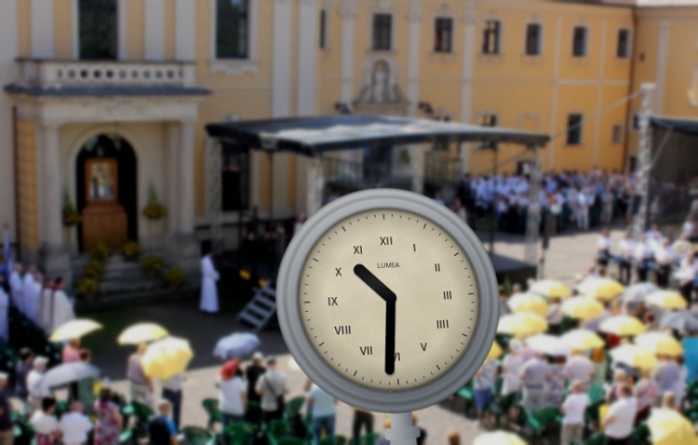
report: 10h31
